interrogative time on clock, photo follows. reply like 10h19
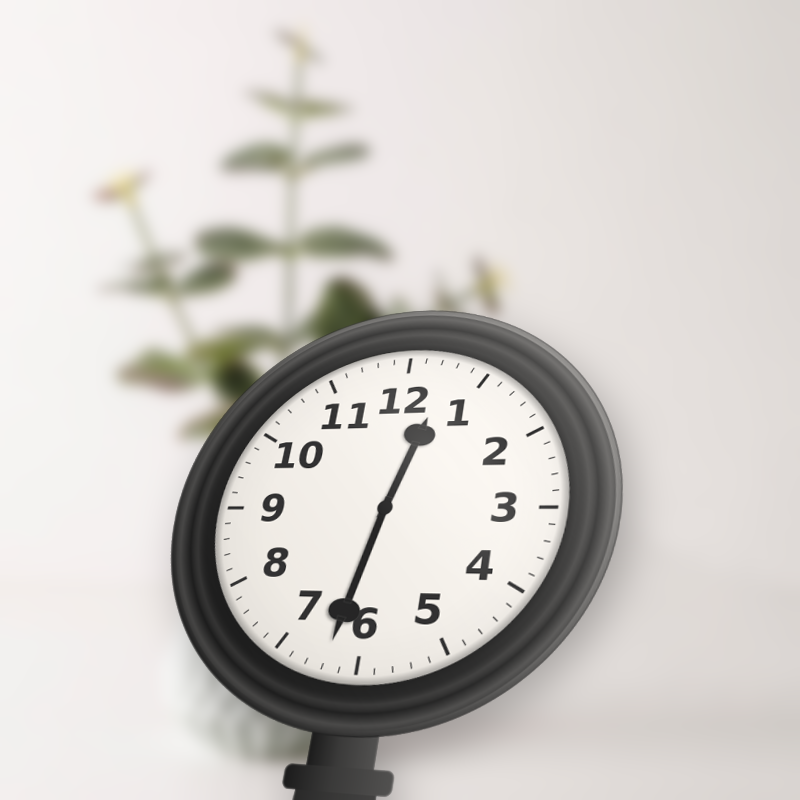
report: 12h32
